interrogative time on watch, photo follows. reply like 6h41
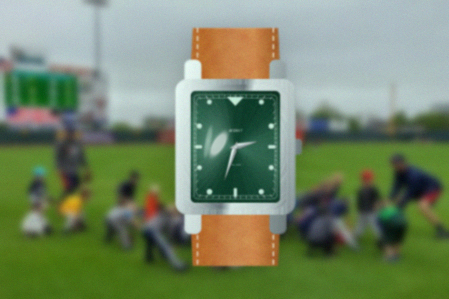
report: 2h33
